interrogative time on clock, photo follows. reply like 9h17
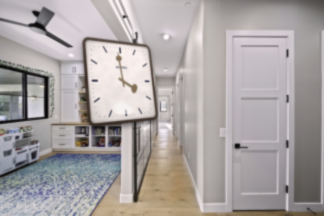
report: 3h59
